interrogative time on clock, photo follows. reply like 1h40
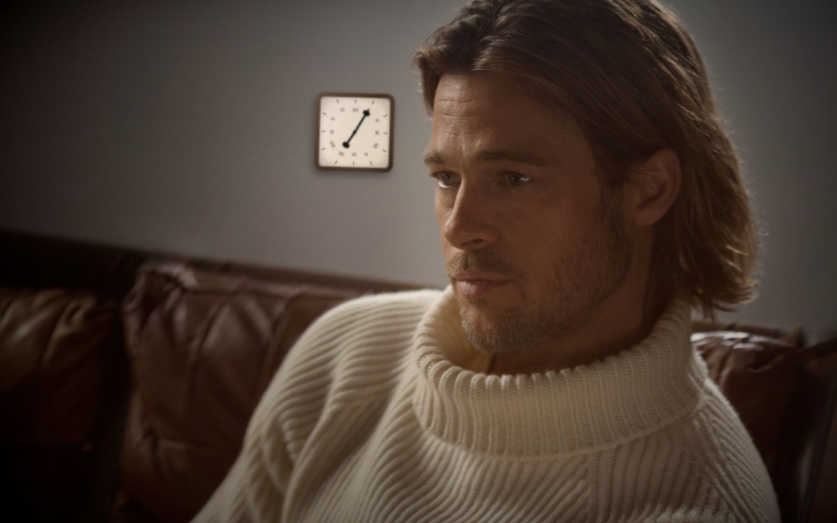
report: 7h05
